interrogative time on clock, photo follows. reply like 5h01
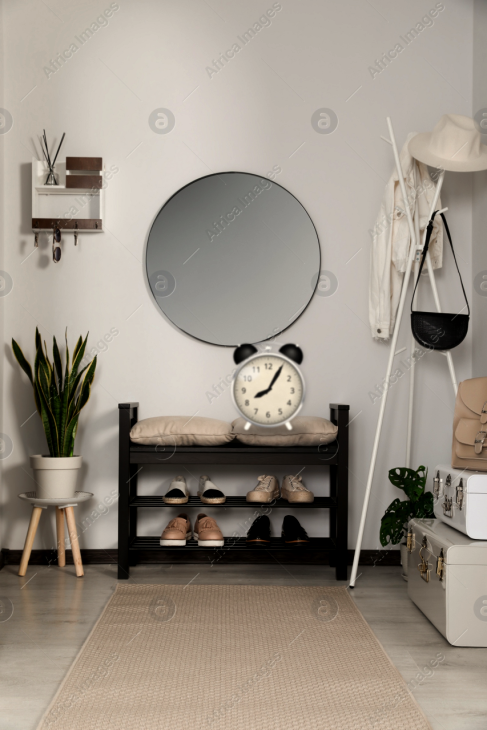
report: 8h05
